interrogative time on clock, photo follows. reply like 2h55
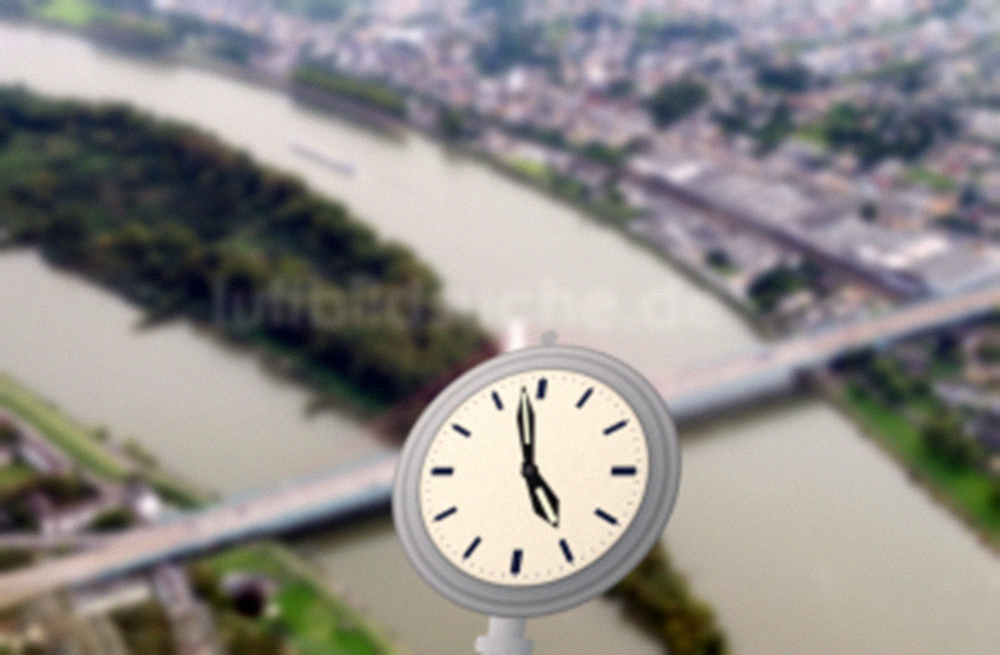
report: 4h58
